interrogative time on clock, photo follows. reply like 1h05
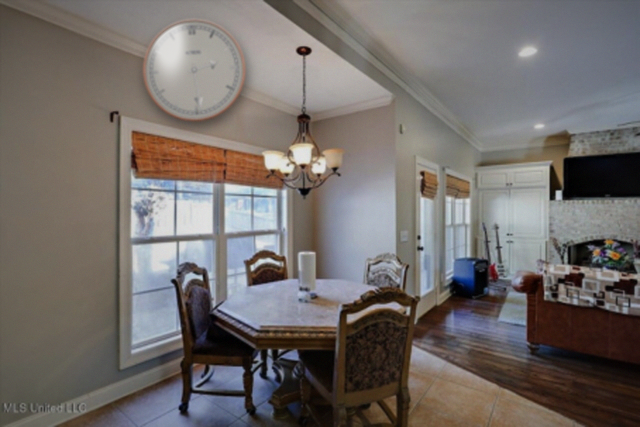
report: 2h29
